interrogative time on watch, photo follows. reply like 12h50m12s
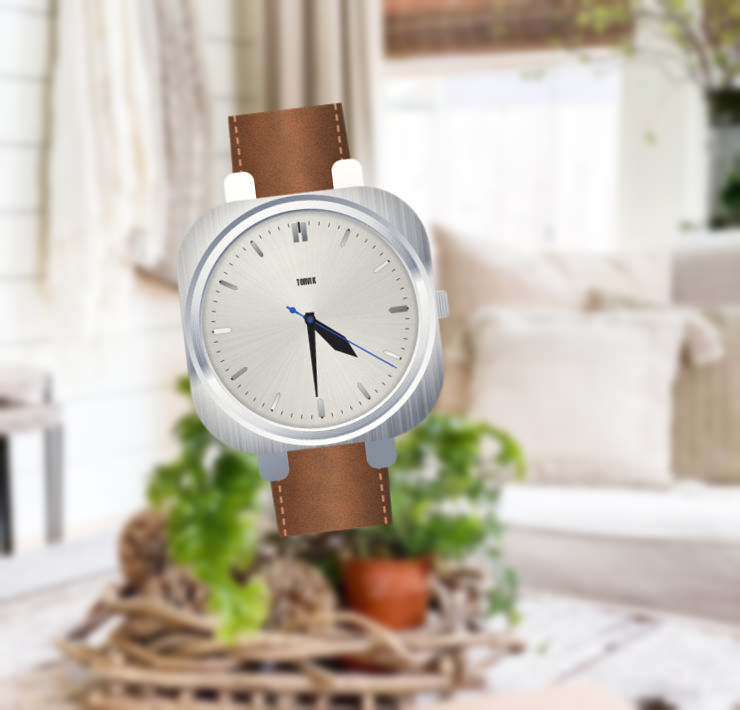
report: 4h30m21s
